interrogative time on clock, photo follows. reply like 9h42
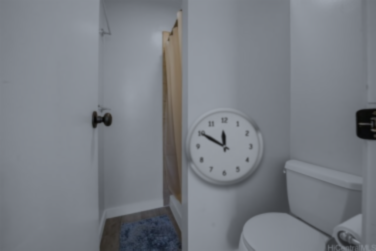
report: 11h50
